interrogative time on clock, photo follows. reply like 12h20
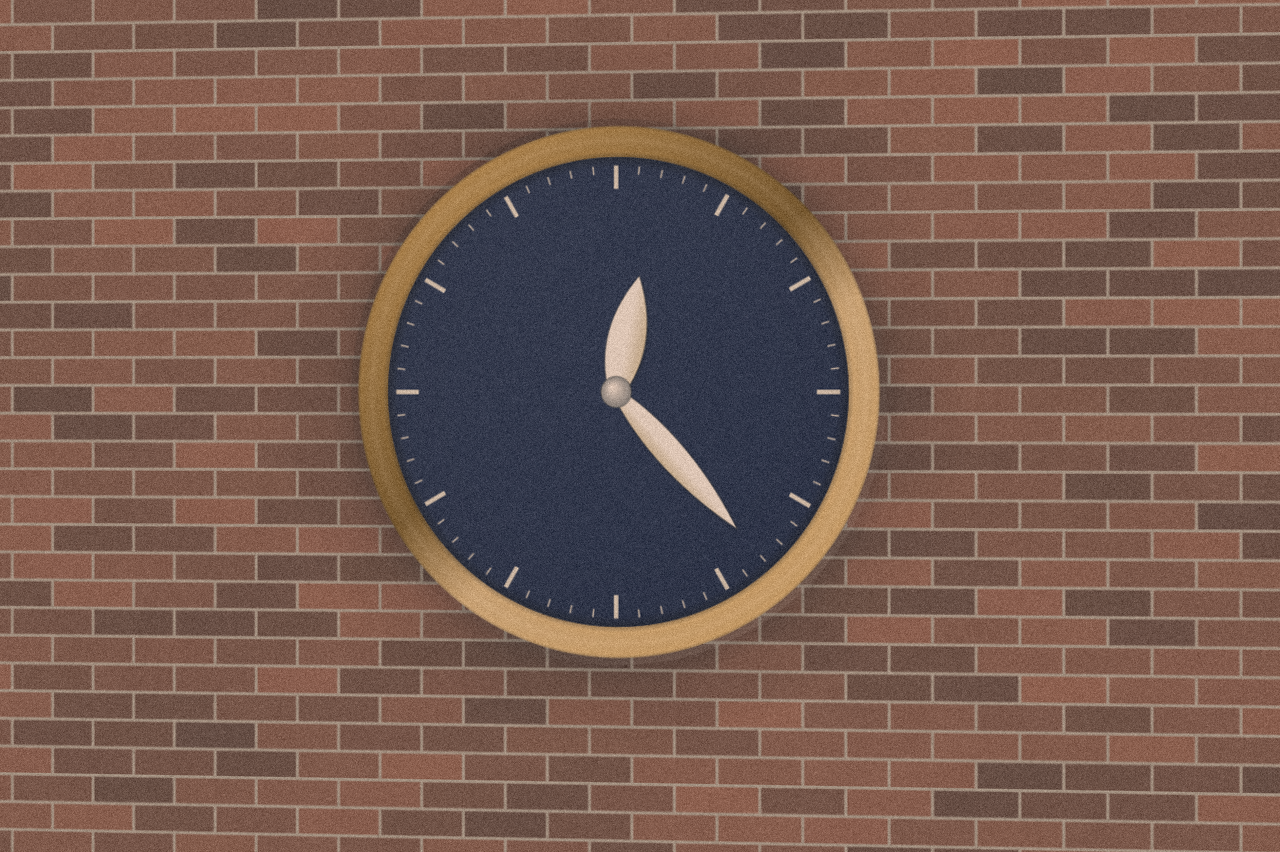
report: 12h23
